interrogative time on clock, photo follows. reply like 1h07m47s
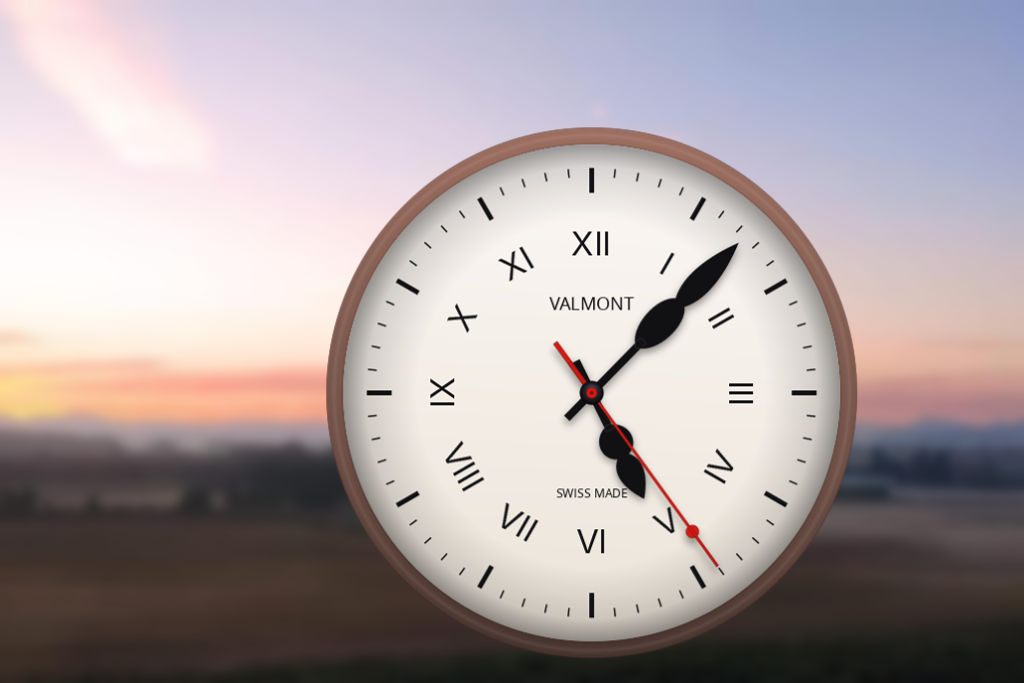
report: 5h07m24s
